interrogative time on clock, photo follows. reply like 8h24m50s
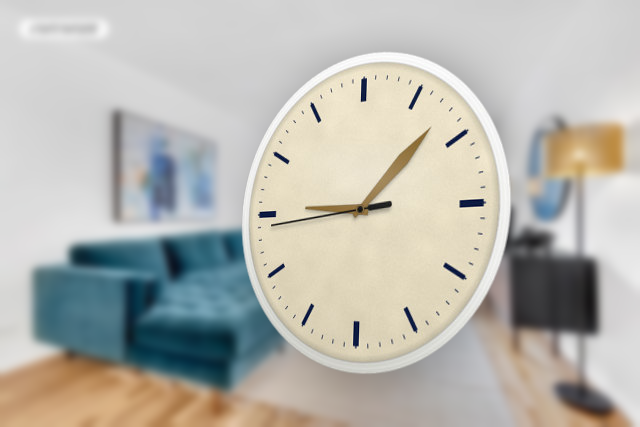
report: 9h07m44s
